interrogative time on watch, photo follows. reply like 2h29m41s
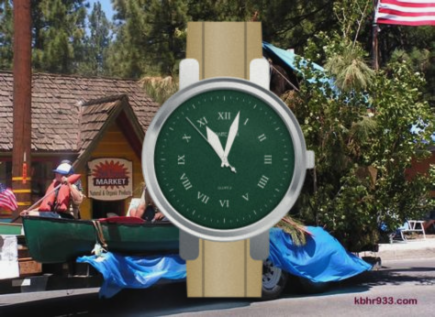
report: 11h02m53s
